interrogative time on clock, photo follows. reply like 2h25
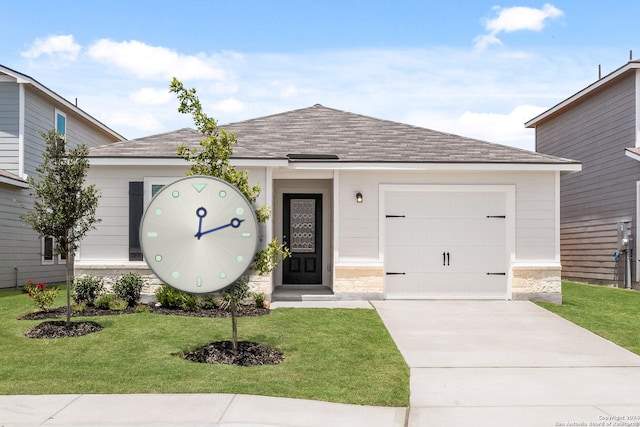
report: 12h12
